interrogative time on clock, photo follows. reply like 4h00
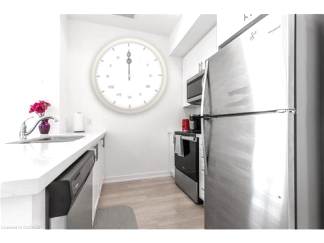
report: 12h00
